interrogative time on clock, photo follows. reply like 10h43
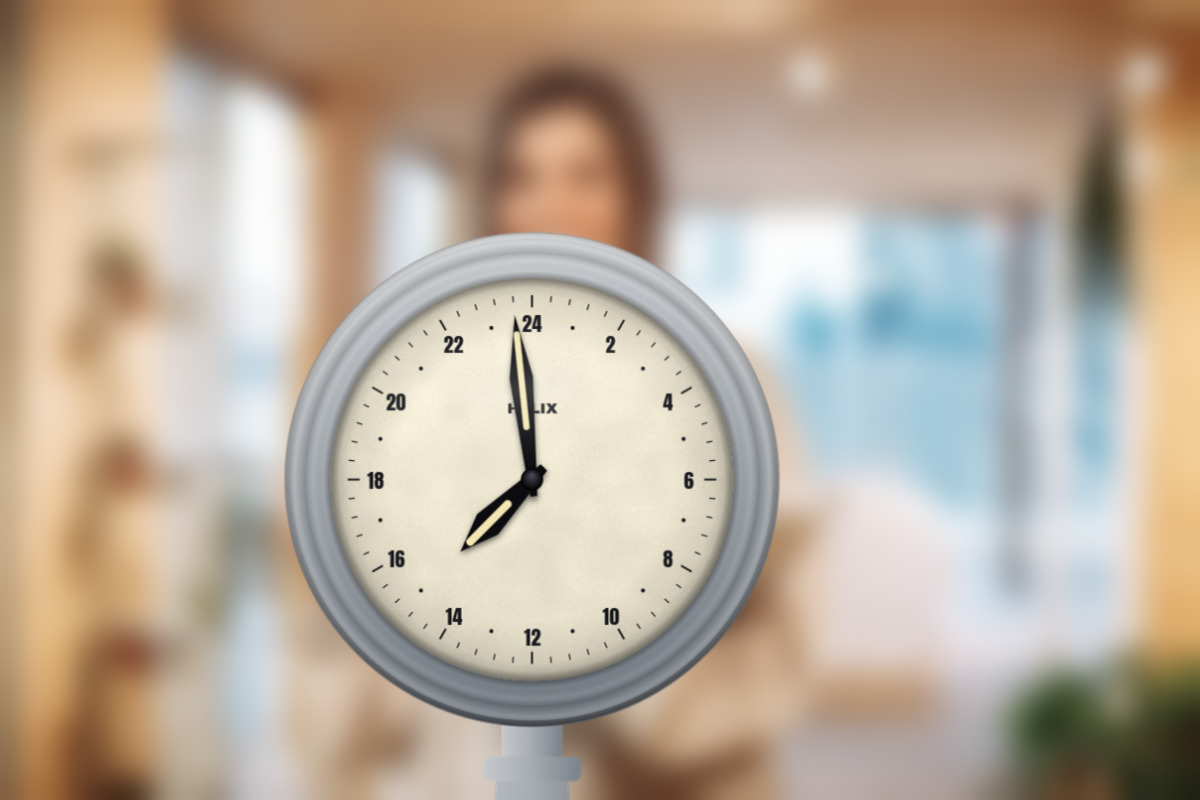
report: 14h59
